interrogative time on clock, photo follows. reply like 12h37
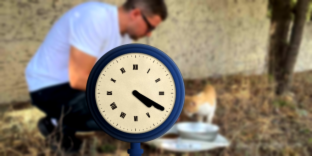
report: 4h20
